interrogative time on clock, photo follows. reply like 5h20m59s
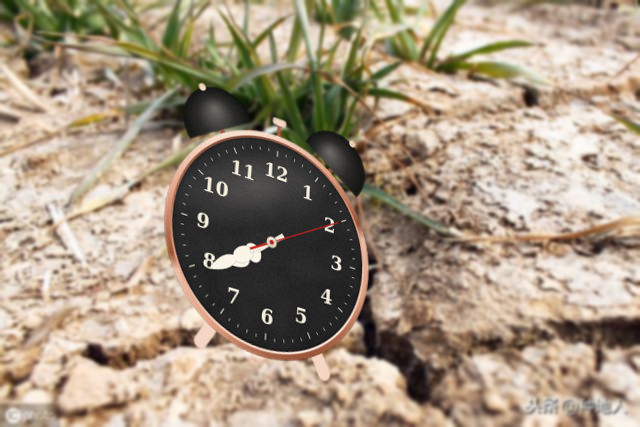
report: 7h39m10s
